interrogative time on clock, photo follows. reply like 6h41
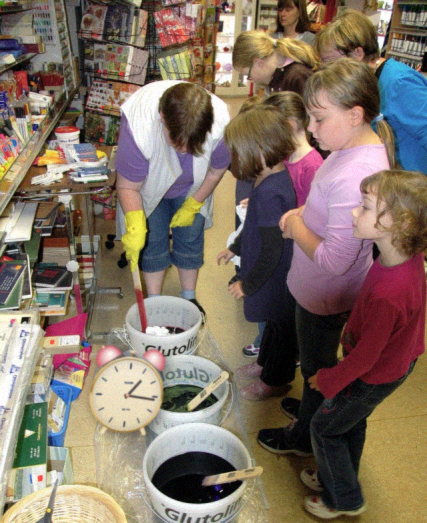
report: 1h16
